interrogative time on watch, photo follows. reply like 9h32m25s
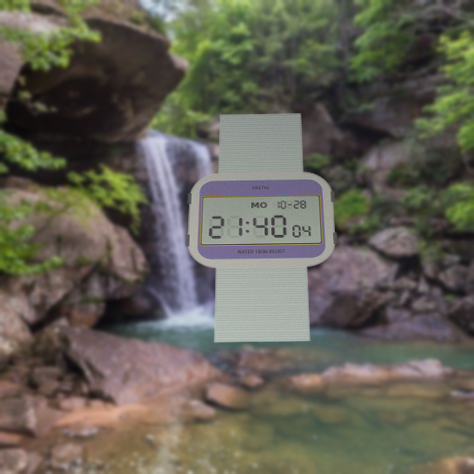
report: 21h40m04s
